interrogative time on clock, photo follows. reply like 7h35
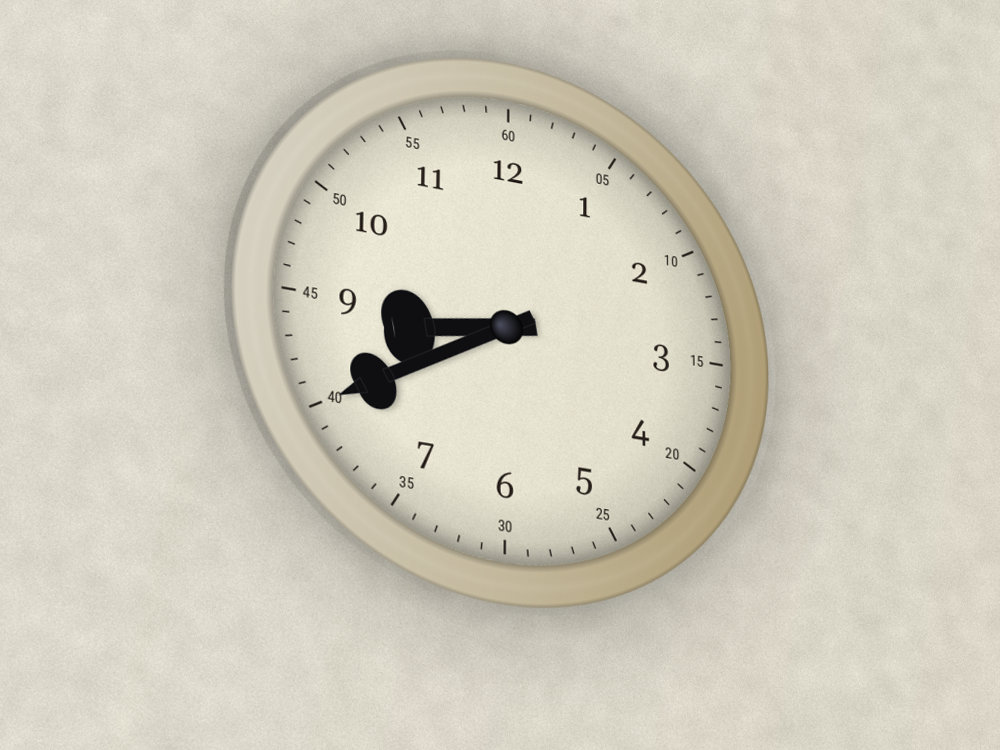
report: 8h40
